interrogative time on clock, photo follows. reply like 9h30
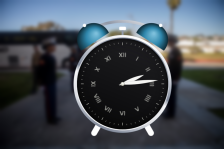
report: 2h14
